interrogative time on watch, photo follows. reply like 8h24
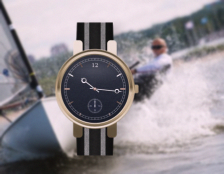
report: 10h16
